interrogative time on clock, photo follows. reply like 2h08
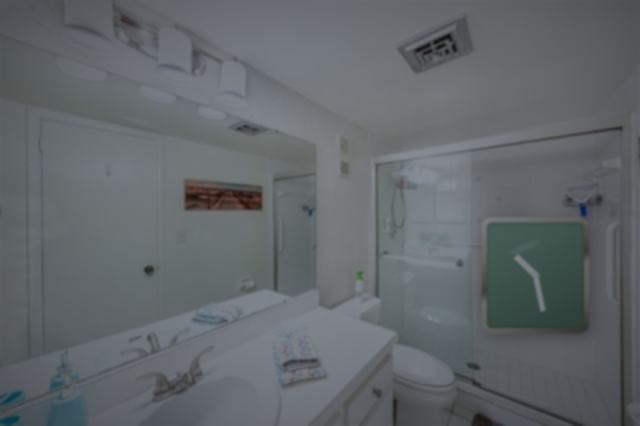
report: 10h28
